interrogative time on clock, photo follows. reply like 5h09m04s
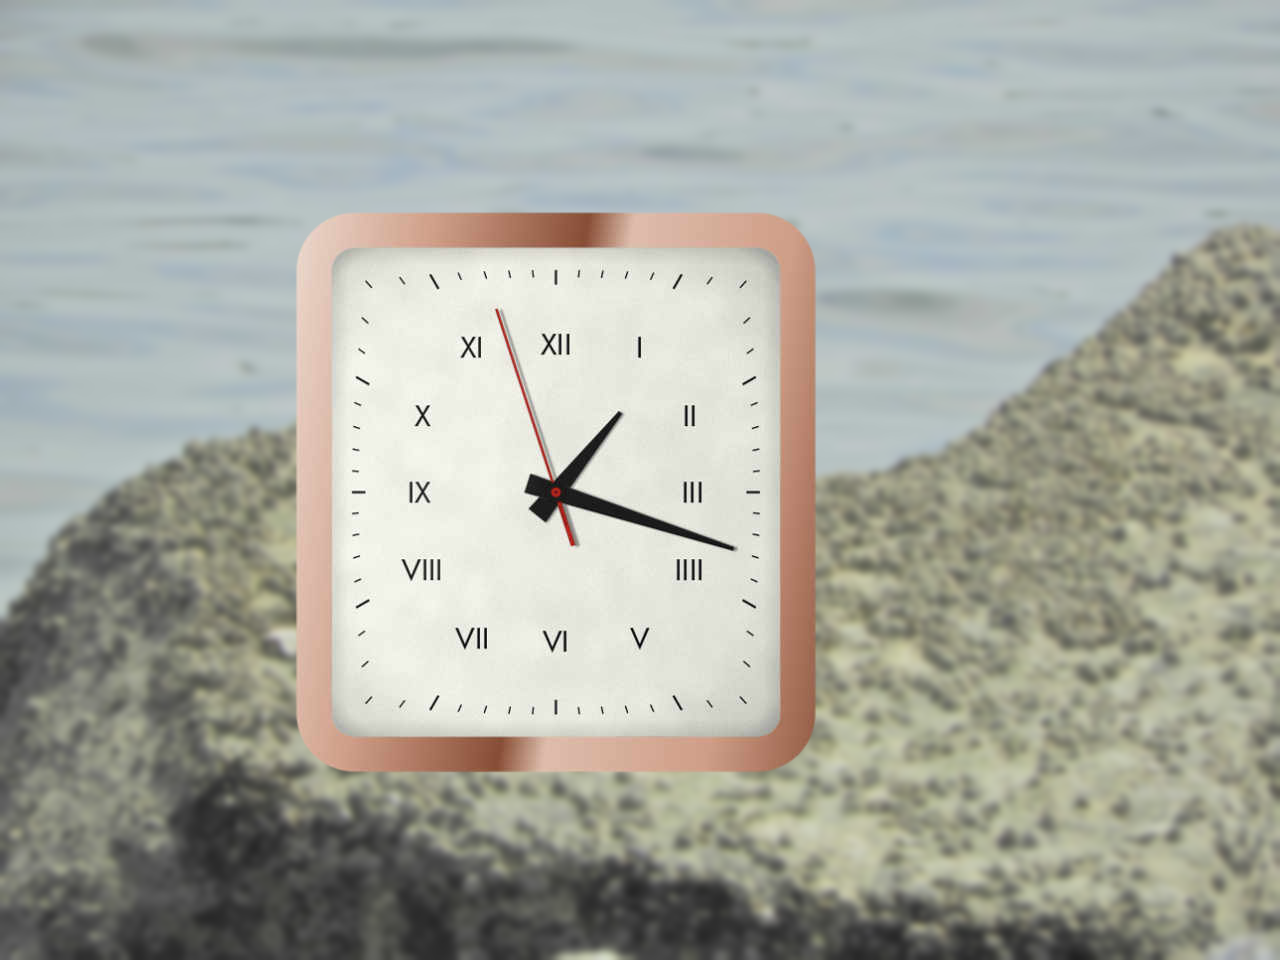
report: 1h17m57s
